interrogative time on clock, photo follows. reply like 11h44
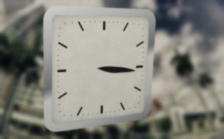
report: 3h16
